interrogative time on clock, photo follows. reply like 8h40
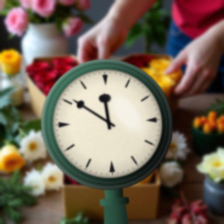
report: 11h51
